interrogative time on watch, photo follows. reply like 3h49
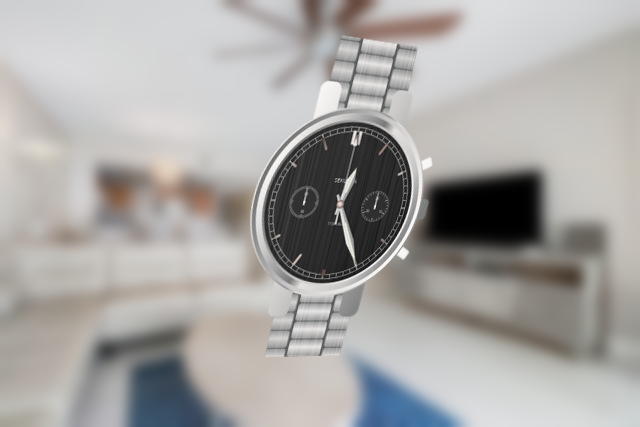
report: 12h25
